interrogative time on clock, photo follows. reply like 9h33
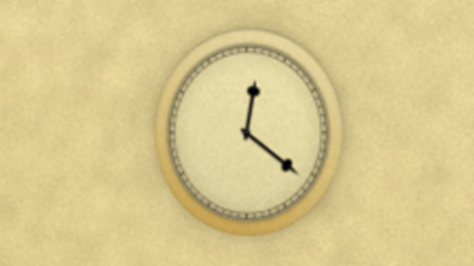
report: 12h21
